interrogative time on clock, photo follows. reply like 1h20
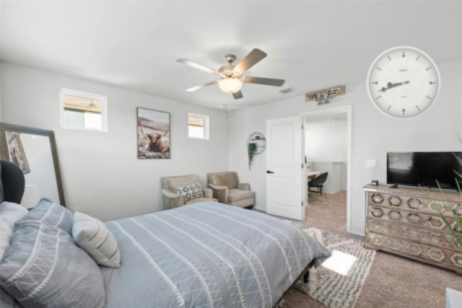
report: 8h42
